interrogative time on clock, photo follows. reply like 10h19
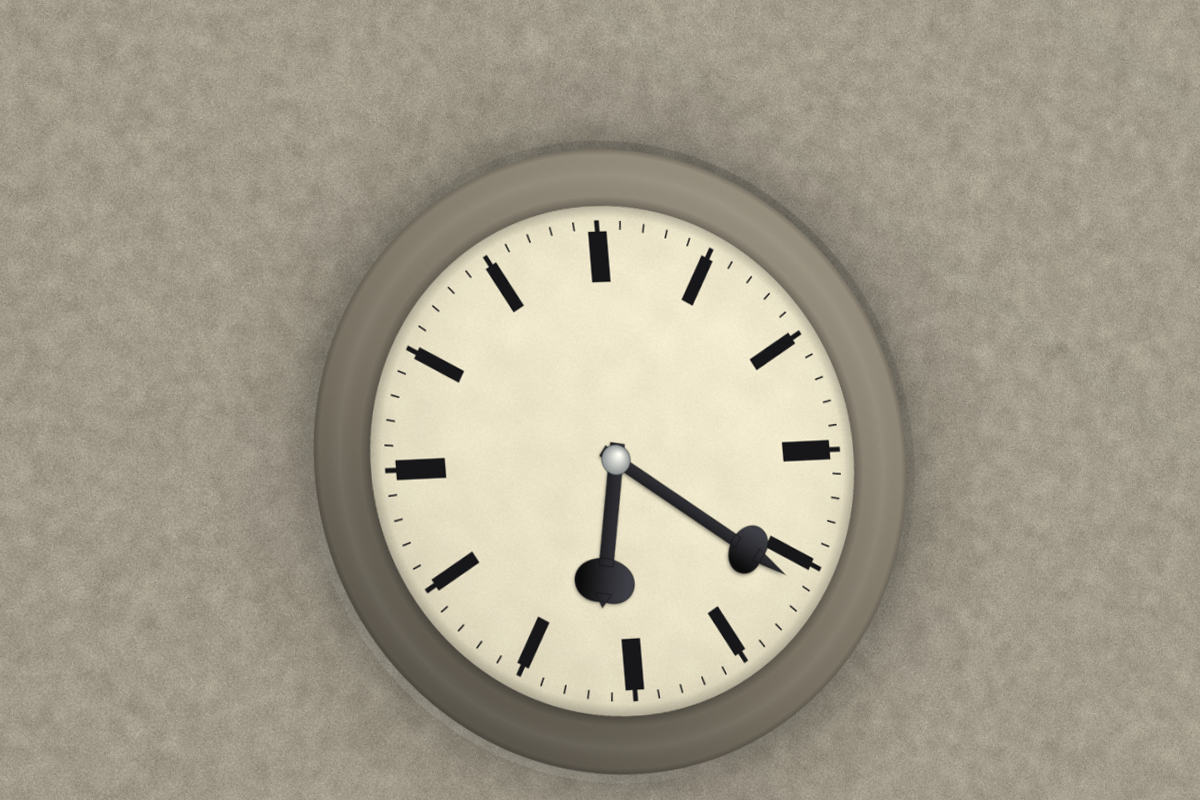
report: 6h21
